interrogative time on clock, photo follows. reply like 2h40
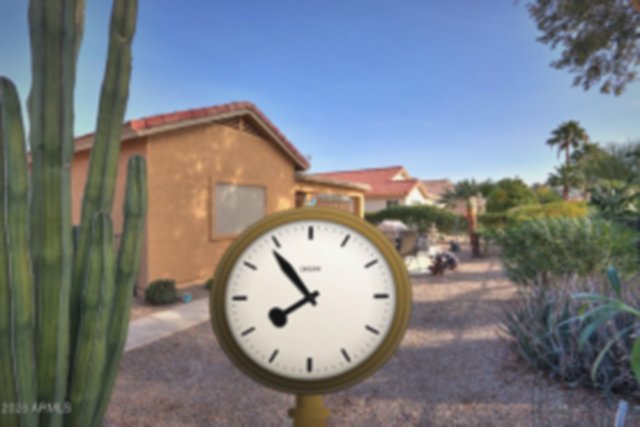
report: 7h54
